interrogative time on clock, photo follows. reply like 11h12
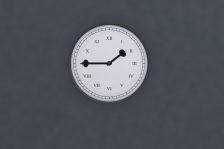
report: 1h45
